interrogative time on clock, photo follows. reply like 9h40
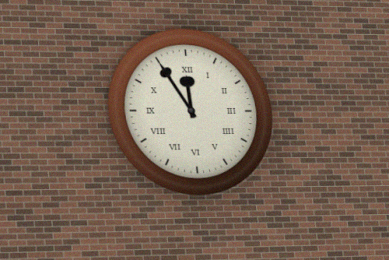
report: 11h55
